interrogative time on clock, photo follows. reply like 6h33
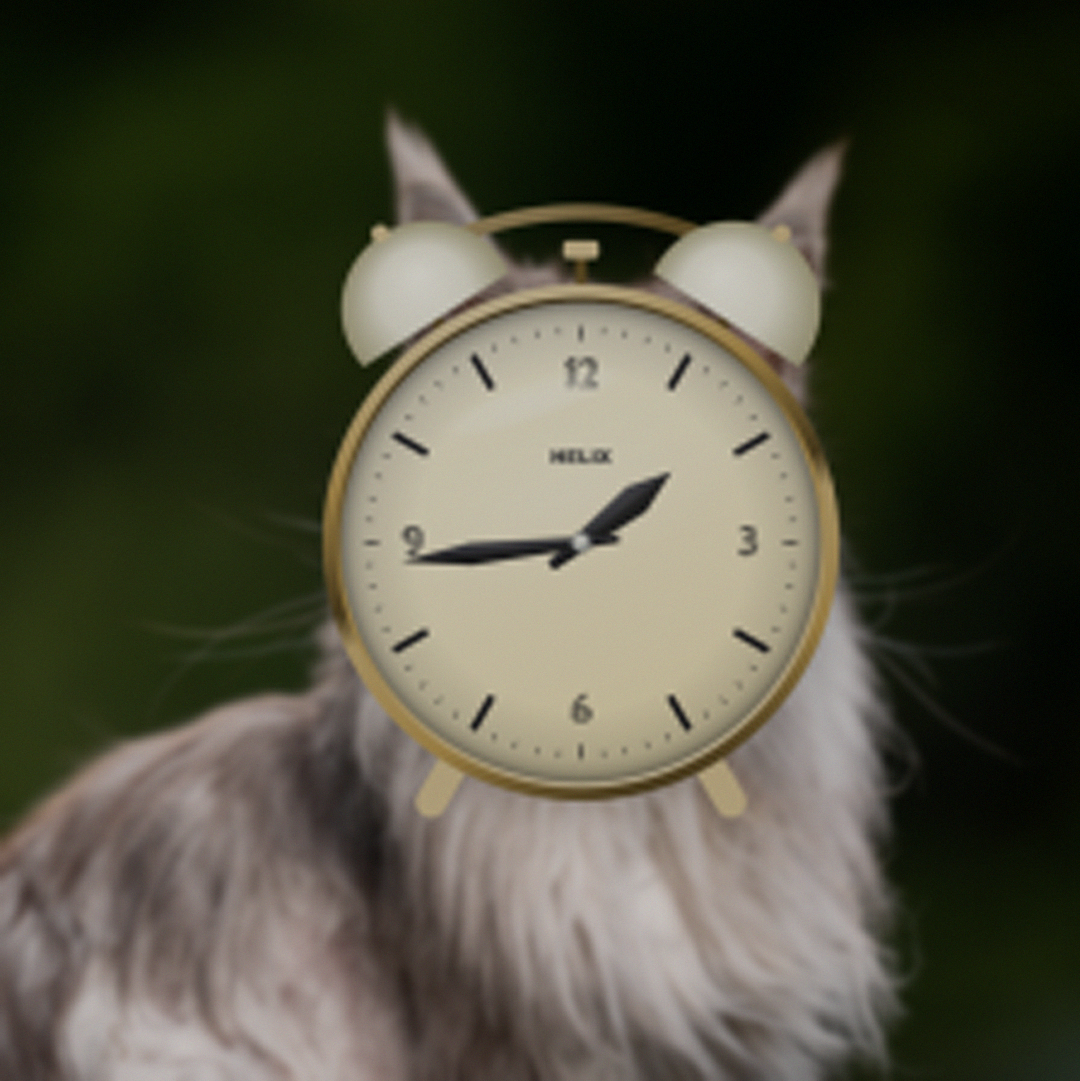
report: 1h44
